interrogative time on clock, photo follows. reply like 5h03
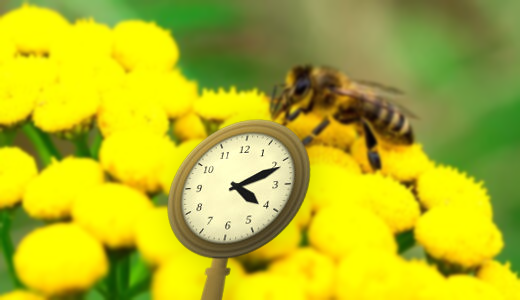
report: 4h11
